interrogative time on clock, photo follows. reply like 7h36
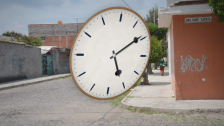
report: 5h09
